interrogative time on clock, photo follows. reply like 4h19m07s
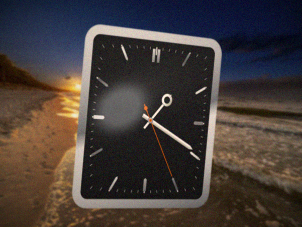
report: 1h19m25s
